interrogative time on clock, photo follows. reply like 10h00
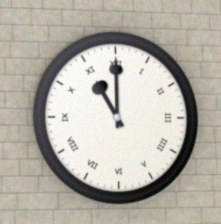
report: 11h00
